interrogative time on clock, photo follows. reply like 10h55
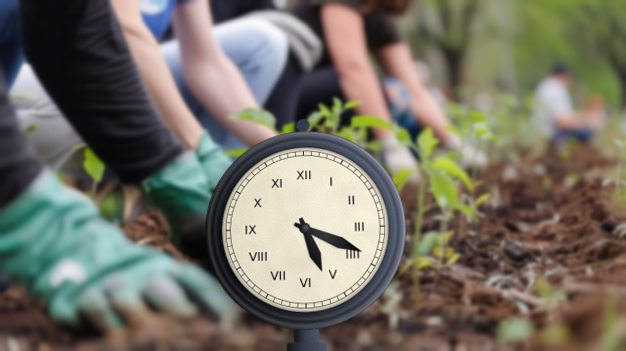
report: 5h19
